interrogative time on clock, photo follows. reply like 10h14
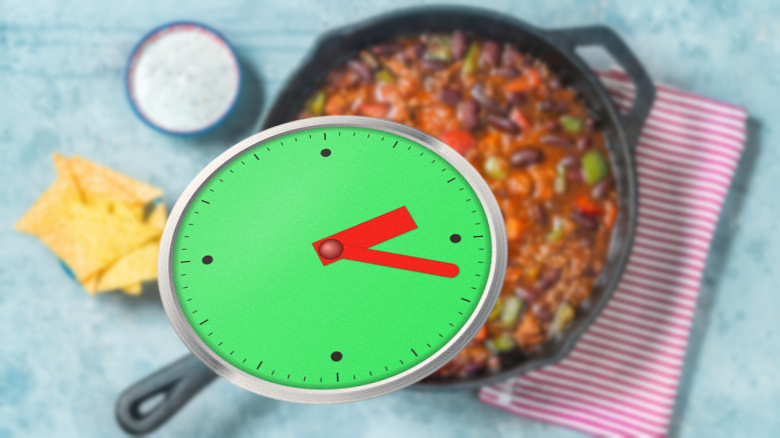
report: 2h18
